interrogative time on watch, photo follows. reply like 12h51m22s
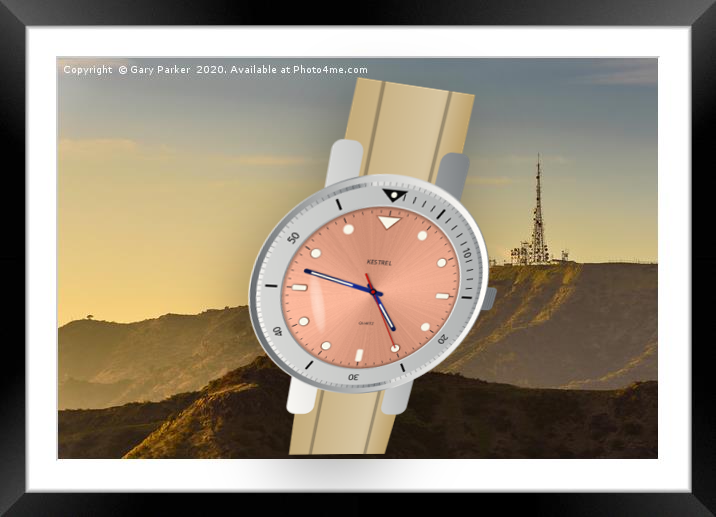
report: 4h47m25s
